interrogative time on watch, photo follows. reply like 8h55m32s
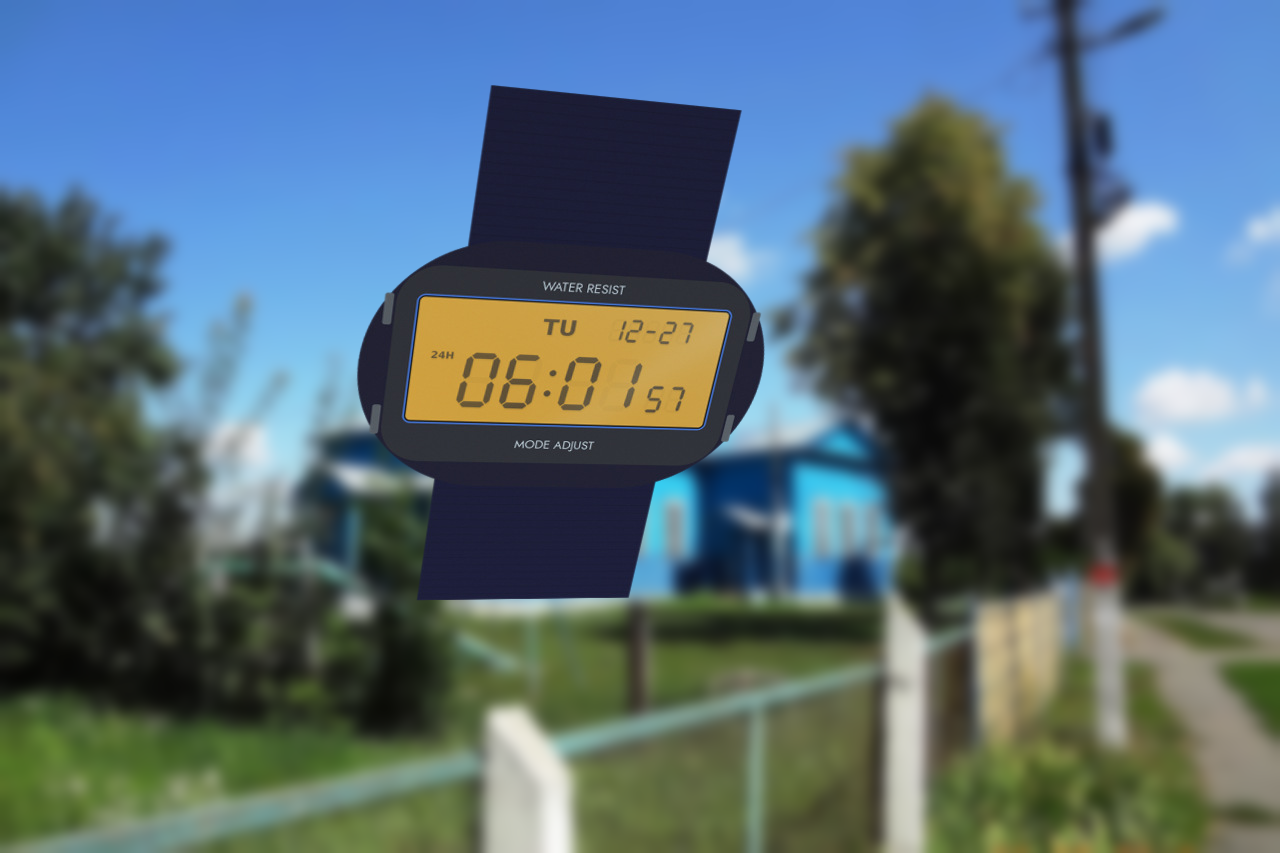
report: 6h01m57s
